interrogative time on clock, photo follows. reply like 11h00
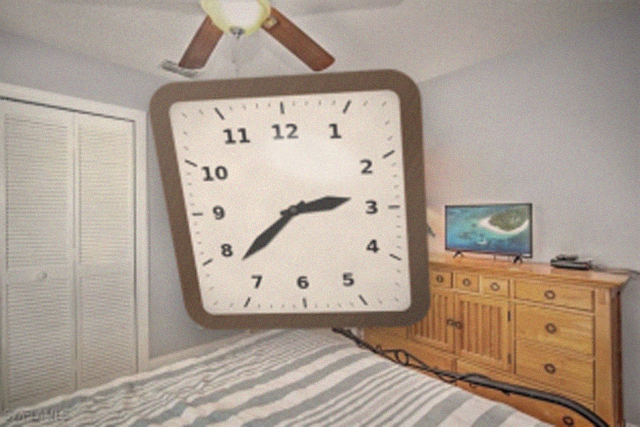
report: 2h38
